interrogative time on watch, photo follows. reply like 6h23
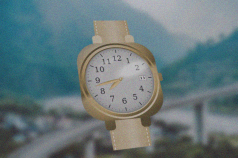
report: 7h43
